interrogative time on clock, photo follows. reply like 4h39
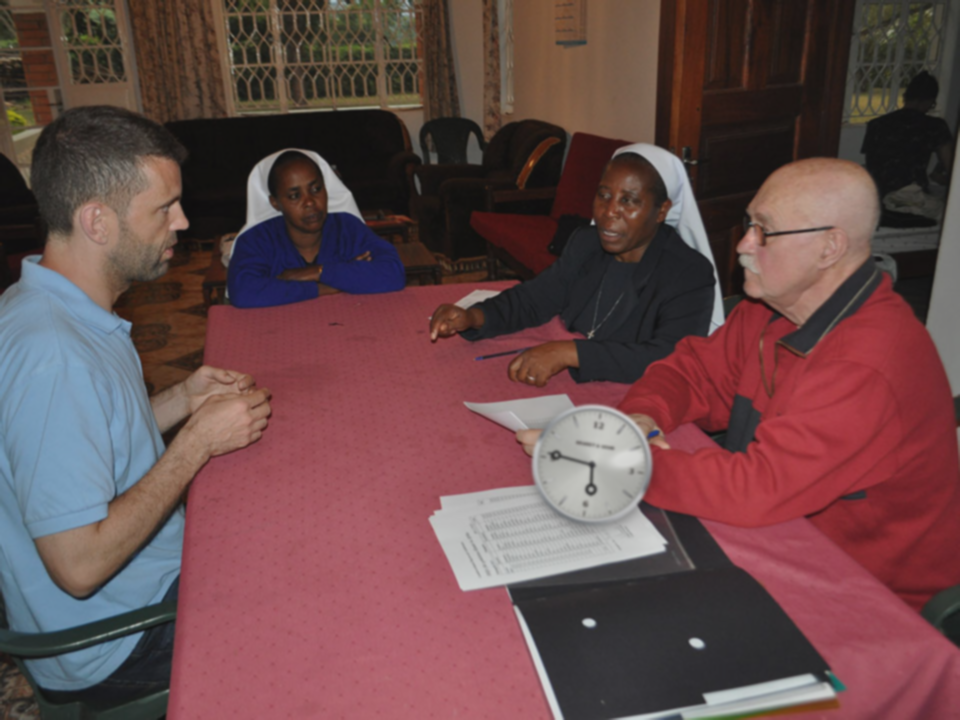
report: 5h46
